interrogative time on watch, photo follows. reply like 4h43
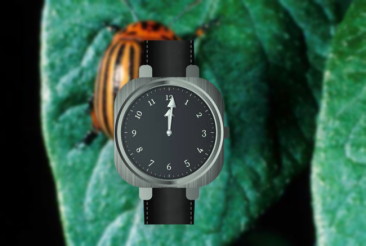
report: 12h01
